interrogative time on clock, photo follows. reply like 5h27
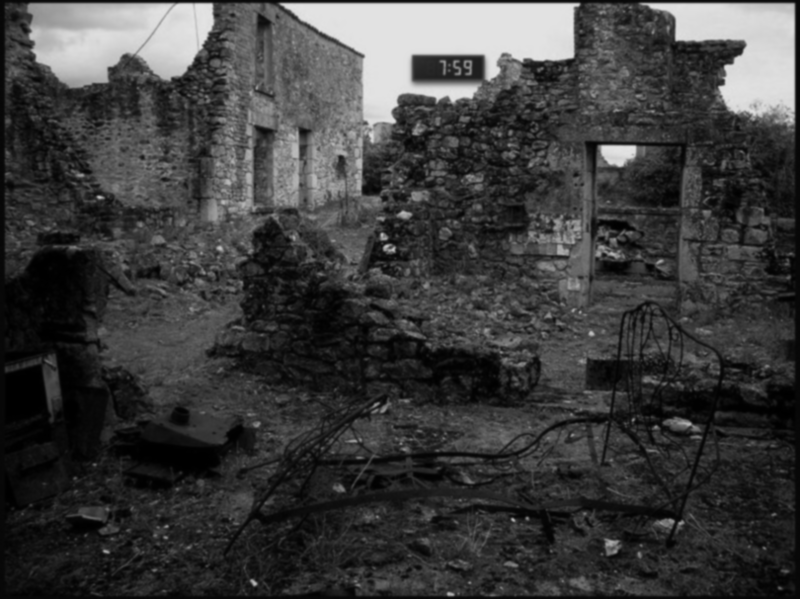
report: 7h59
